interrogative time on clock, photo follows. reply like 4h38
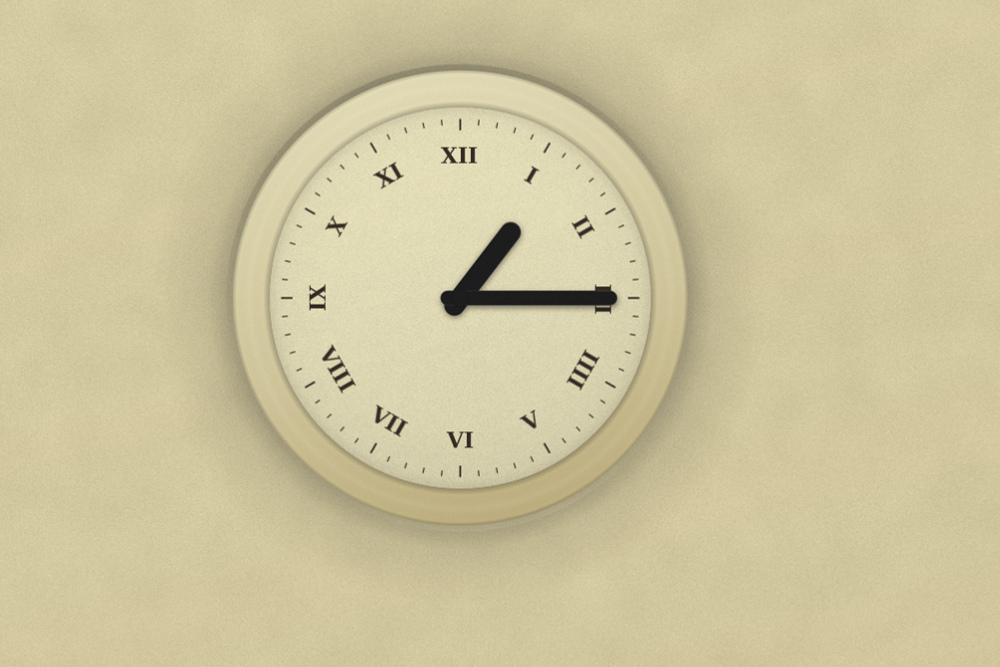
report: 1h15
